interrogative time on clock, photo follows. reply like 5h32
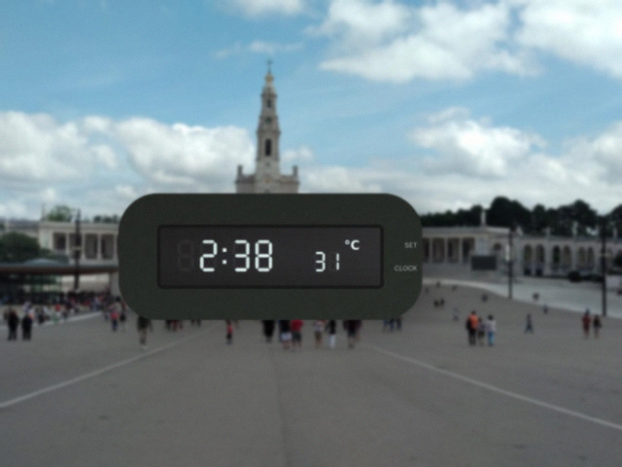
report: 2h38
